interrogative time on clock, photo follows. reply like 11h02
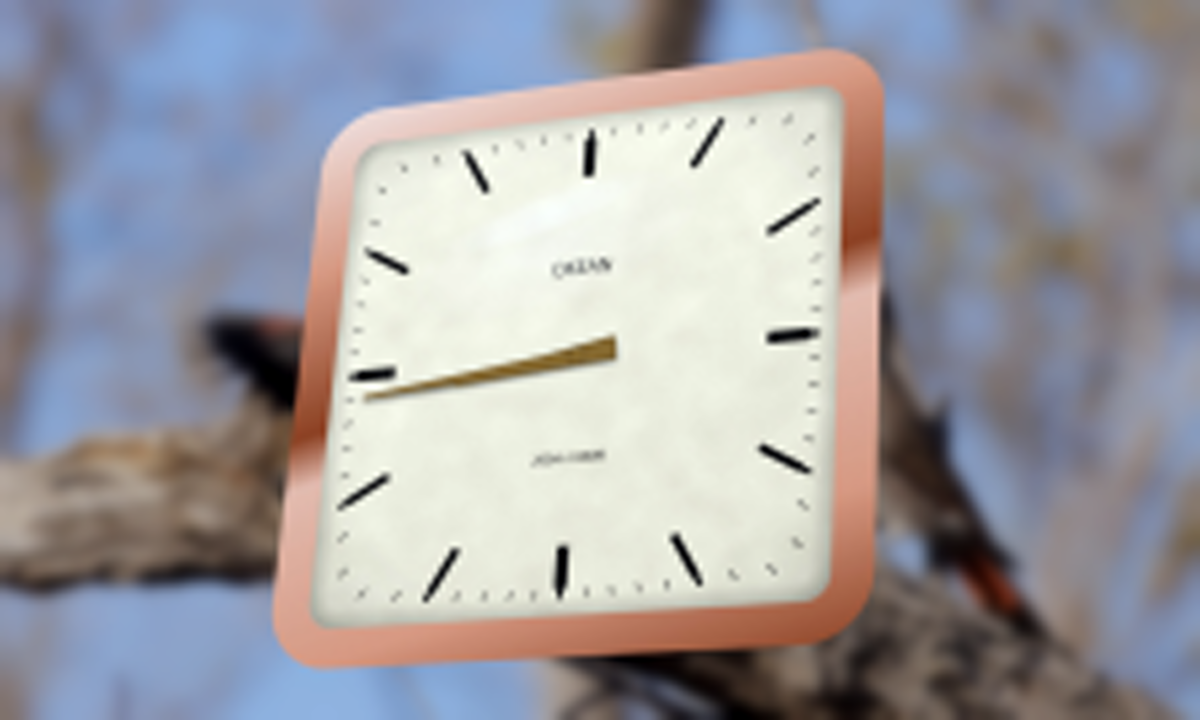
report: 8h44
